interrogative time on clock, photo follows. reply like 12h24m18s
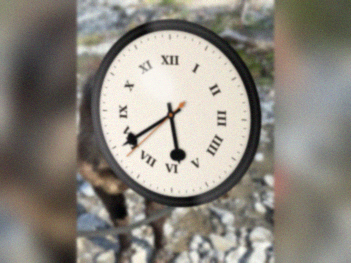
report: 5h39m38s
